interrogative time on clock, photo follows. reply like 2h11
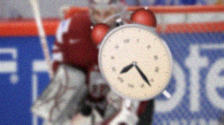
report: 8h27
